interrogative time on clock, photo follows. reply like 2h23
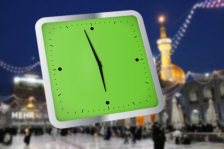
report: 5h58
